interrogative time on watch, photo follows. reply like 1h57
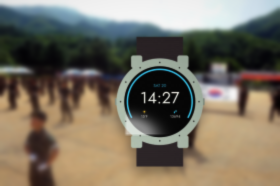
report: 14h27
